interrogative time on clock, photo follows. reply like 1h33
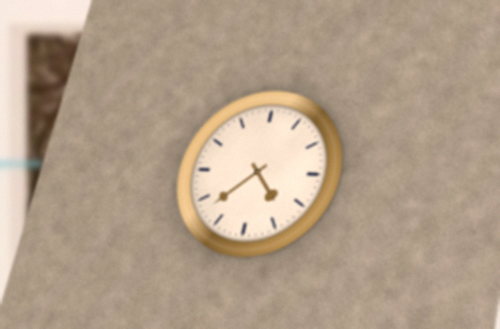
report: 4h38
